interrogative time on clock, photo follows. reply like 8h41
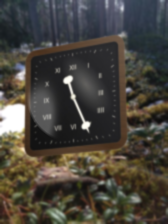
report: 11h26
